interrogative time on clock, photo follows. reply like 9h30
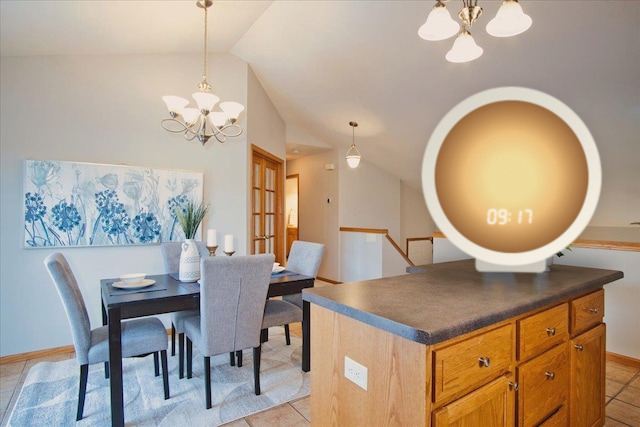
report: 9h17
